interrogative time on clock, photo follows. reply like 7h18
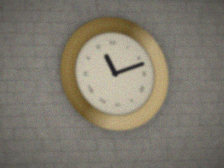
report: 11h12
